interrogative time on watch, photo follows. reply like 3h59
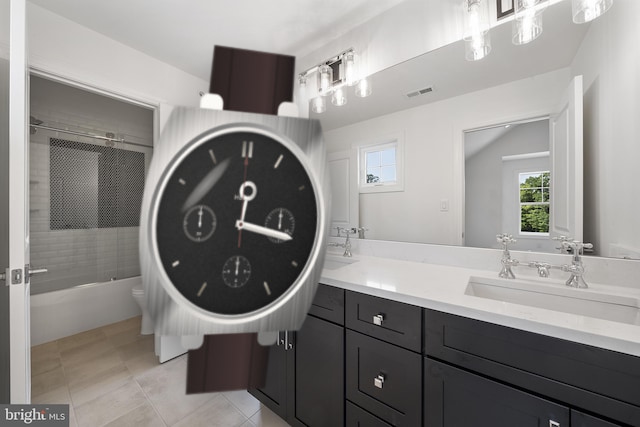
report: 12h17
